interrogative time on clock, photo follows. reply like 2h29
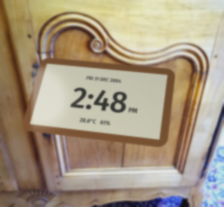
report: 2h48
